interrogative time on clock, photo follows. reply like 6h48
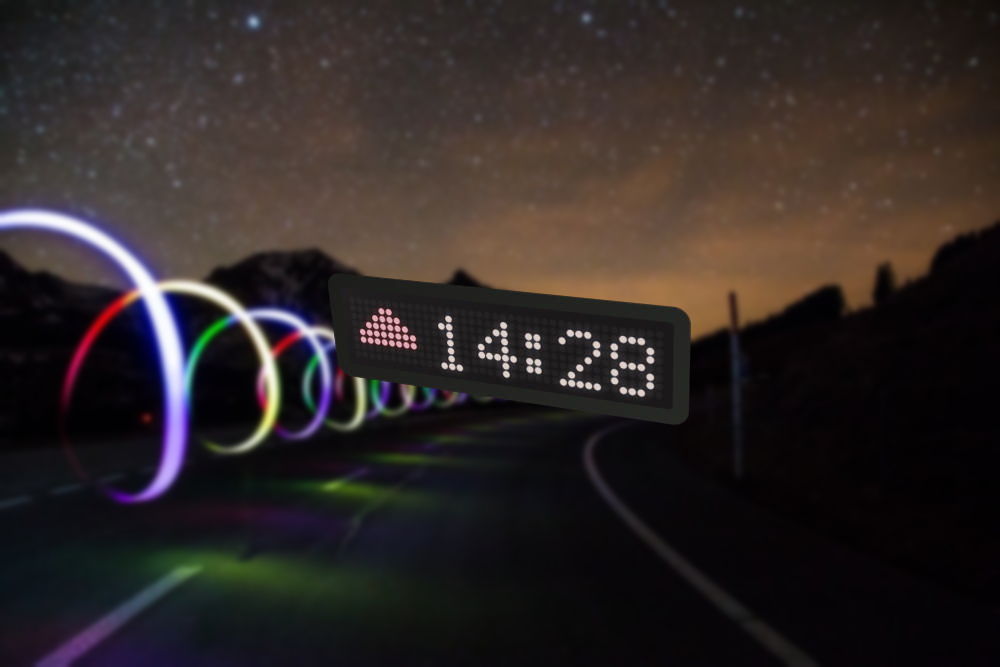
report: 14h28
